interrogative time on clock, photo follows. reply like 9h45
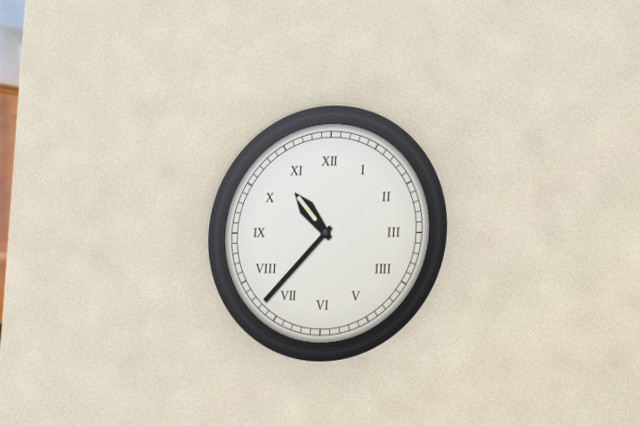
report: 10h37
